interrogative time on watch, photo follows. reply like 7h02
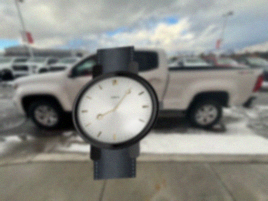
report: 8h06
